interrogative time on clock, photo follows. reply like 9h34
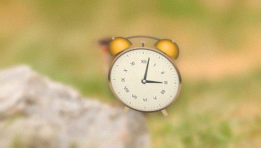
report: 3h02
